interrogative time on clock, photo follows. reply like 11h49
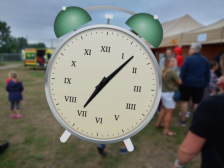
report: 7h07
